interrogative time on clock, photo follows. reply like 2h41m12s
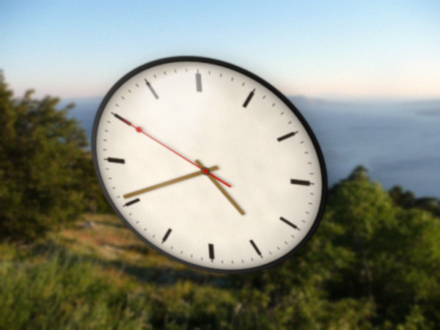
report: 4h40m50s
